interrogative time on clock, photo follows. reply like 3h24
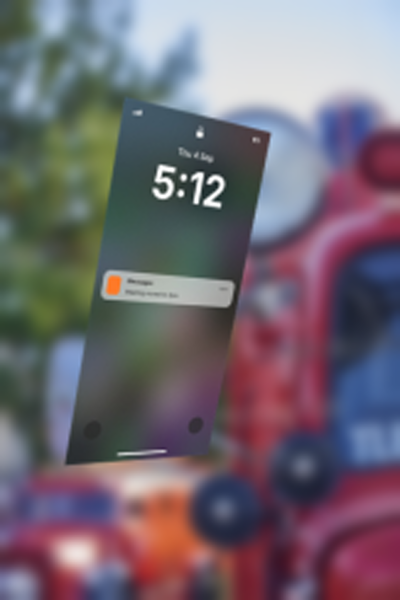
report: 5h12
